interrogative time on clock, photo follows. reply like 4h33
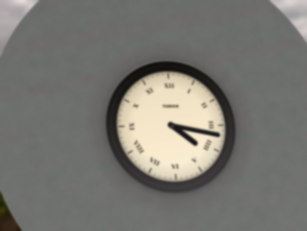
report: 4h17
